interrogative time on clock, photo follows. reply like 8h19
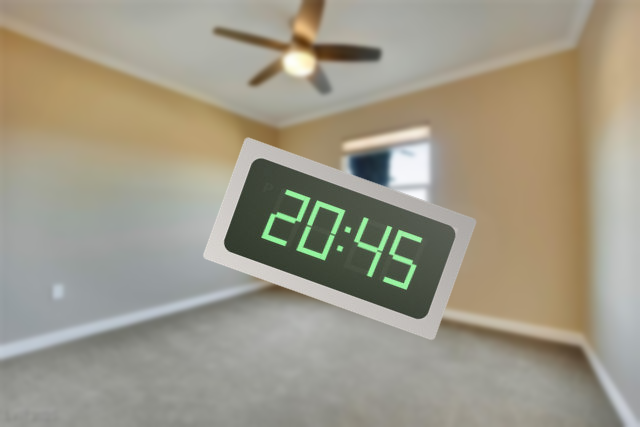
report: 20h45
